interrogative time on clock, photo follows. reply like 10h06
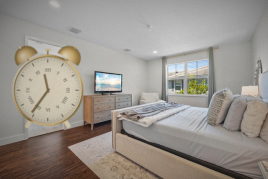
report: 11h36
